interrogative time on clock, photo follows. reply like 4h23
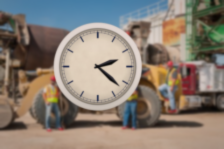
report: 2h22
